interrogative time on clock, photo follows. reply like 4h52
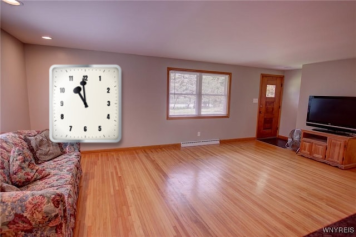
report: 10h59
